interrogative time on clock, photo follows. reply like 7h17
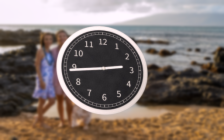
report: 2h44
